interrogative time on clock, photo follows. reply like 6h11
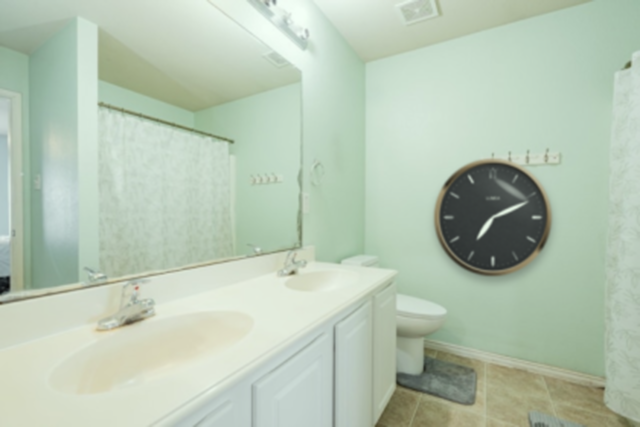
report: 7h11
